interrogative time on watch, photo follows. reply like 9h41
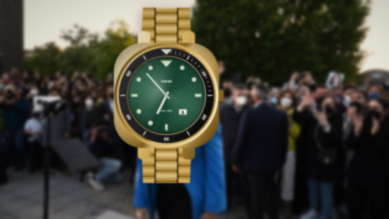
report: 6h53
